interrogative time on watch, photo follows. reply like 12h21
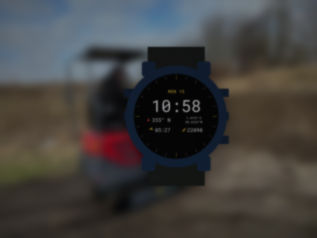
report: 10h58
